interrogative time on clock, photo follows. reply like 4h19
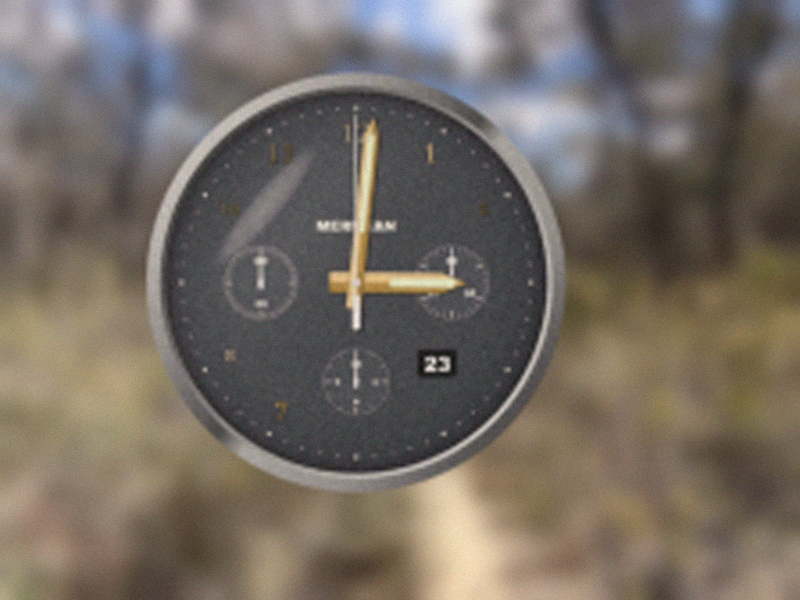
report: 3h01
